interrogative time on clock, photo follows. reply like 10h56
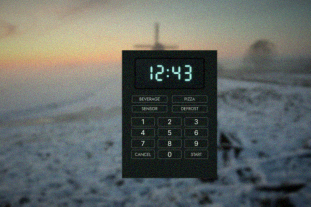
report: 12h43
